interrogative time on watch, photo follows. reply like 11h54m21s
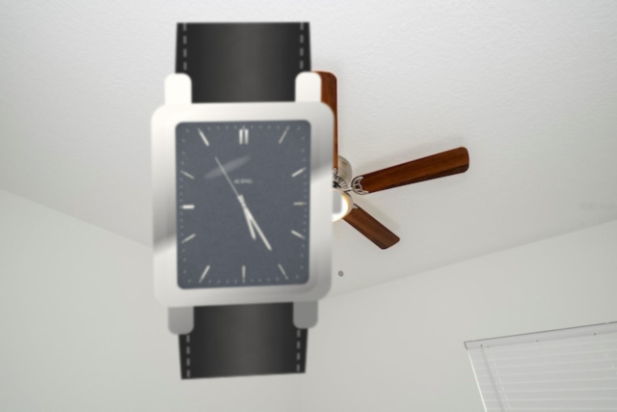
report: 5h24m55s
